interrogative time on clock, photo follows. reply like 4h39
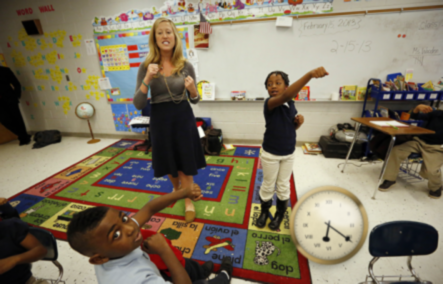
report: 6h21
